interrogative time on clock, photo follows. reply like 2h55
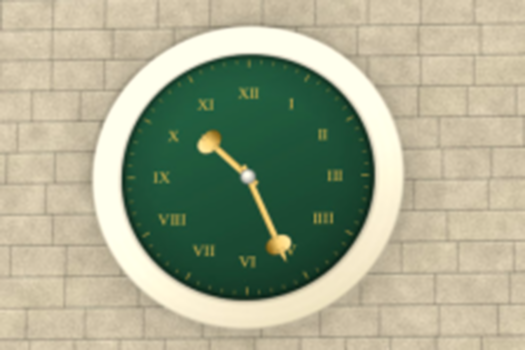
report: 10h26
